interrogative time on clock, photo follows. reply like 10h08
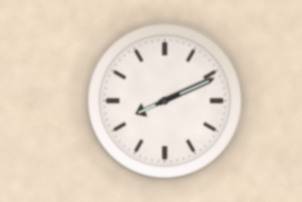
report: 8h11
